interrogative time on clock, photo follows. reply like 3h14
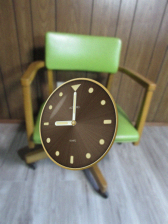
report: 9h00
